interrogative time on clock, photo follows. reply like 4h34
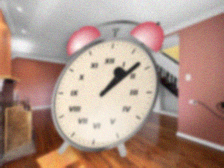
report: 1h08
